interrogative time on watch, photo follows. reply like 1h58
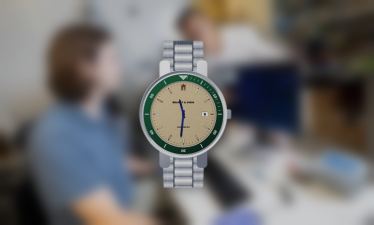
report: 11h31
